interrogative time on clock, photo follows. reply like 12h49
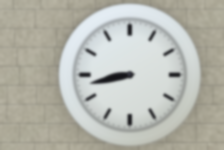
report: 8h43
